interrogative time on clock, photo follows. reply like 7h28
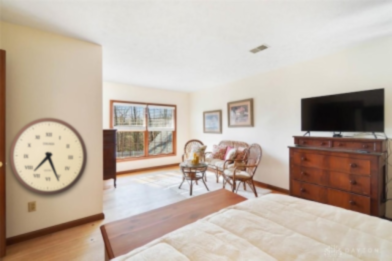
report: 7h26
